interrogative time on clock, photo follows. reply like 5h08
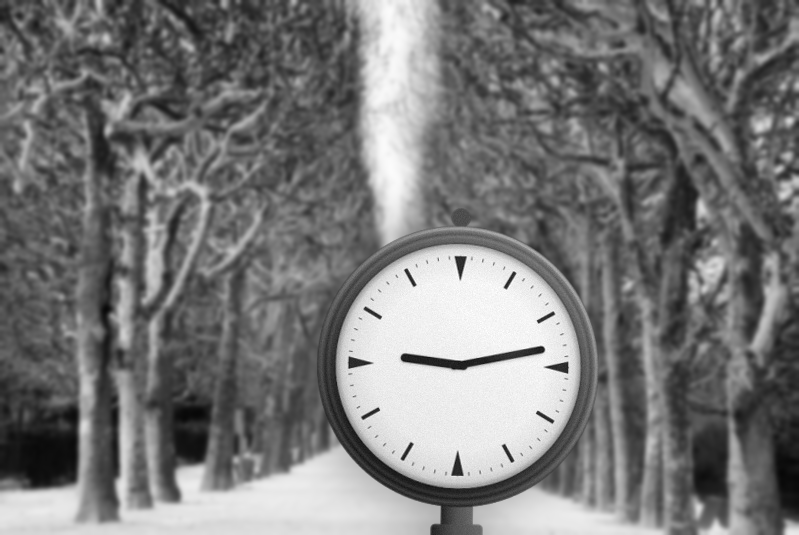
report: 9h13
